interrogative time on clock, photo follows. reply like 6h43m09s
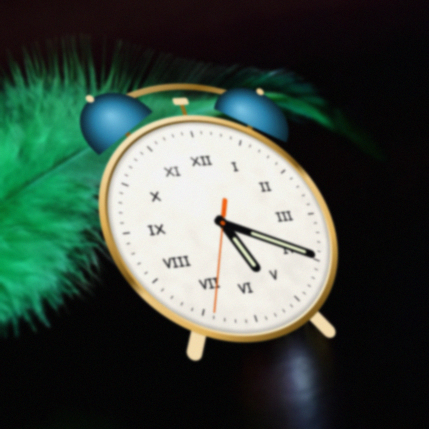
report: 5h19m34s
